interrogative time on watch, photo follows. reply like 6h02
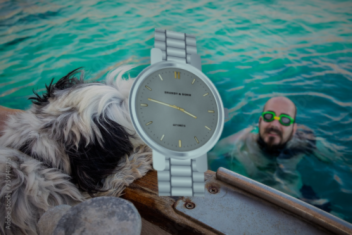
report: 3h47
